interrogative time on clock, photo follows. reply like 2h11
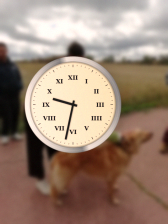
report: 9h32
